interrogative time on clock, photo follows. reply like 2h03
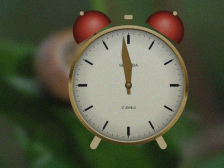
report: 11h59
